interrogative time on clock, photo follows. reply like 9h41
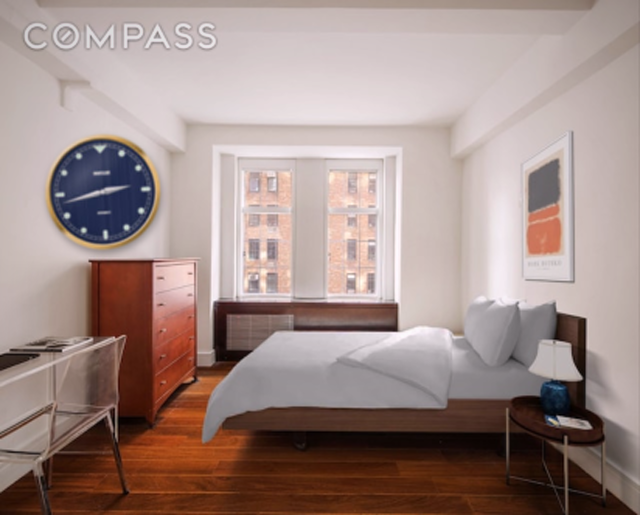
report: 2h43
